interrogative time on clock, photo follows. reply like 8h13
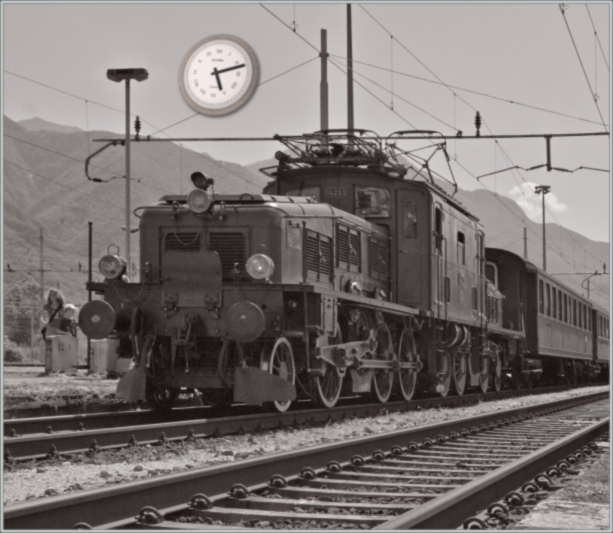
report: 5h12
